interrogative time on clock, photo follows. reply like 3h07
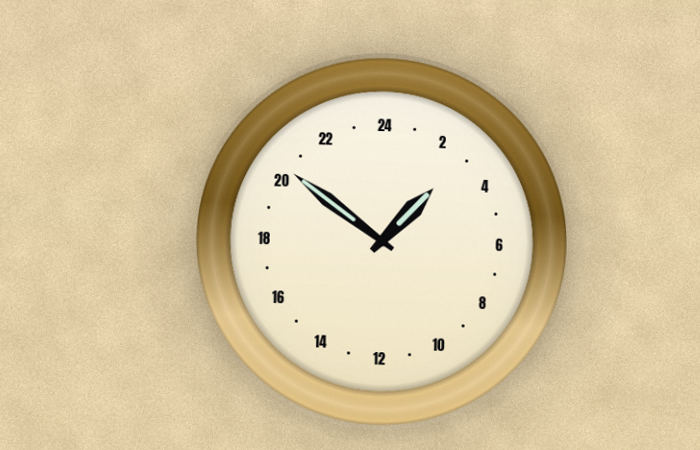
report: 2h51
